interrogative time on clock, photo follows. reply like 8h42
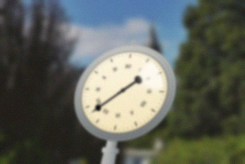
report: 1h38
